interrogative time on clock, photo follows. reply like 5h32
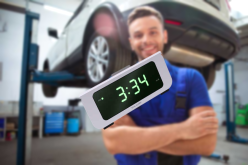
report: 3h34
